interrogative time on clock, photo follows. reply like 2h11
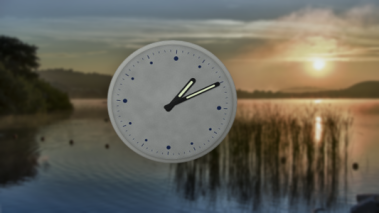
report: 1h10
